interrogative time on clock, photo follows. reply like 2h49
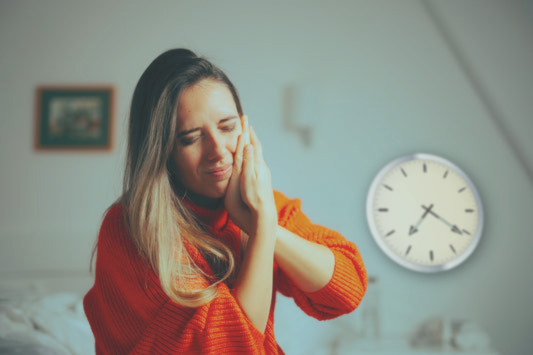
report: 7h21
